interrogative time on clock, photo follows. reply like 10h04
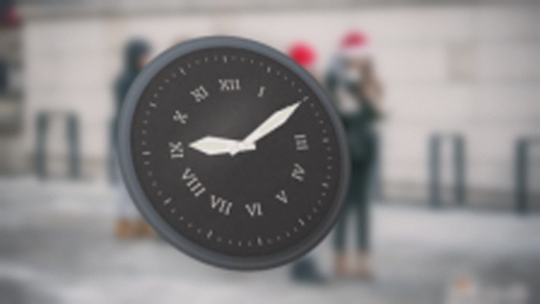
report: 9h10
